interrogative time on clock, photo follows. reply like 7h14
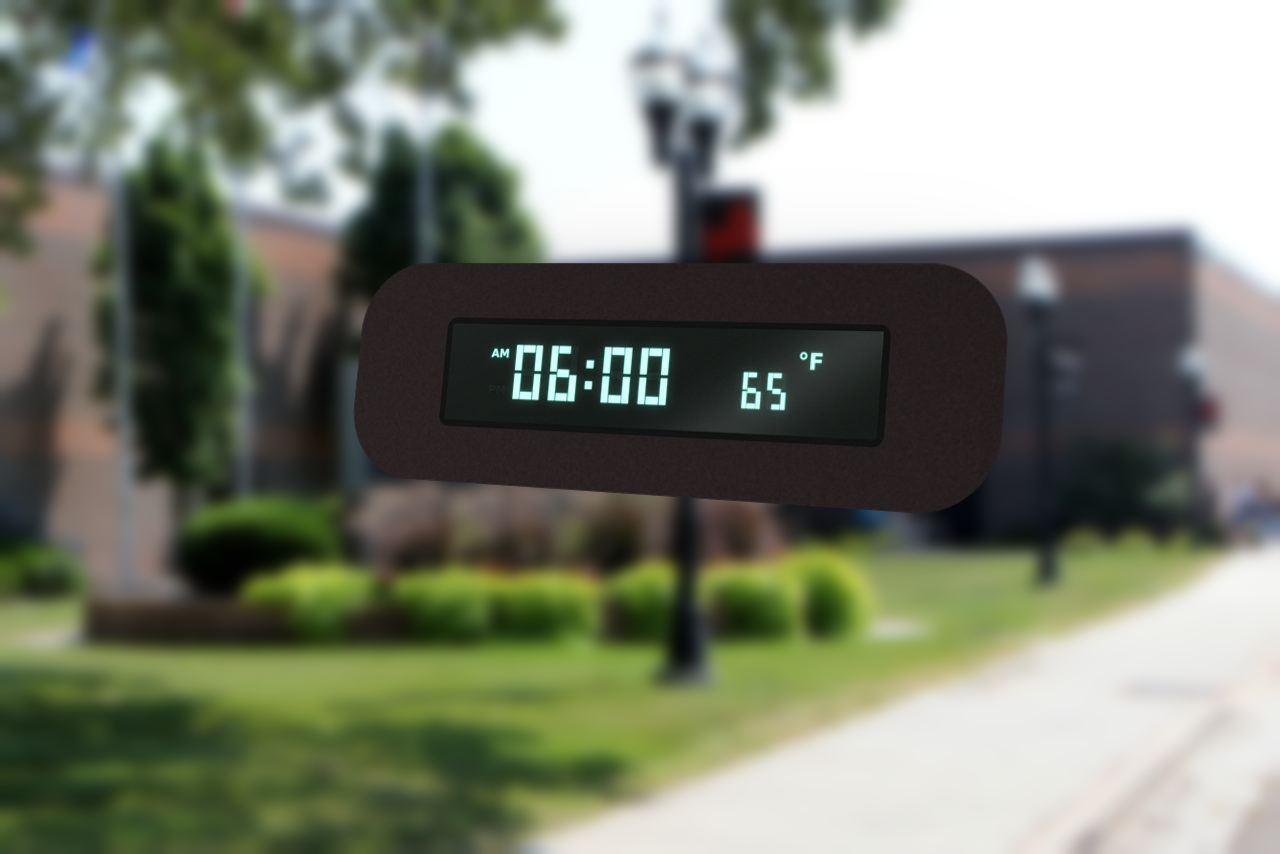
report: 6h00
